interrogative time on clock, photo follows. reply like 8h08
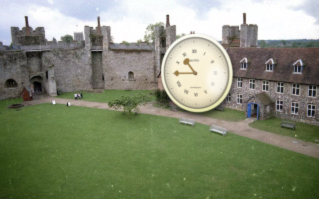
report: 10h45
